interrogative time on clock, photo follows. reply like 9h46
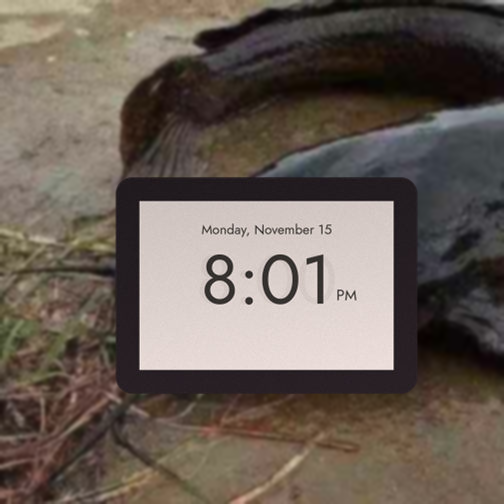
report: 8h01
